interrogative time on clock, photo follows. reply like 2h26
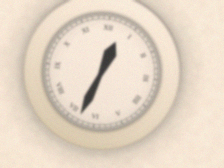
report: 12h33
